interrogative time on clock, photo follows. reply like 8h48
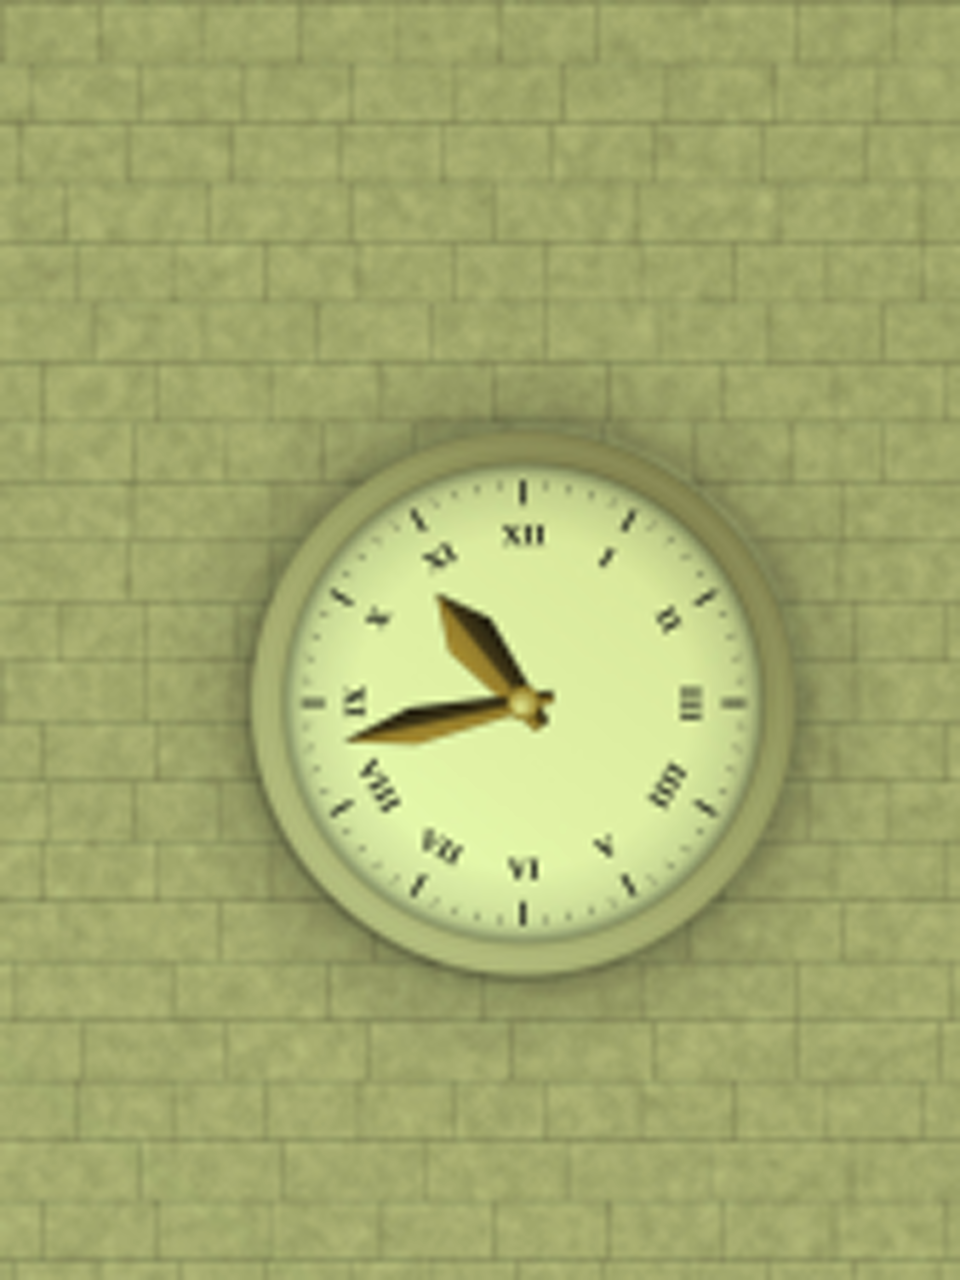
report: 10h43
